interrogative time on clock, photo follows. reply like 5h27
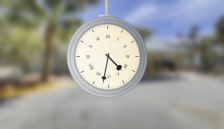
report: 4h32
